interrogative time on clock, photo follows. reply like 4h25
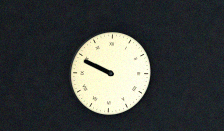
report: 9h49
